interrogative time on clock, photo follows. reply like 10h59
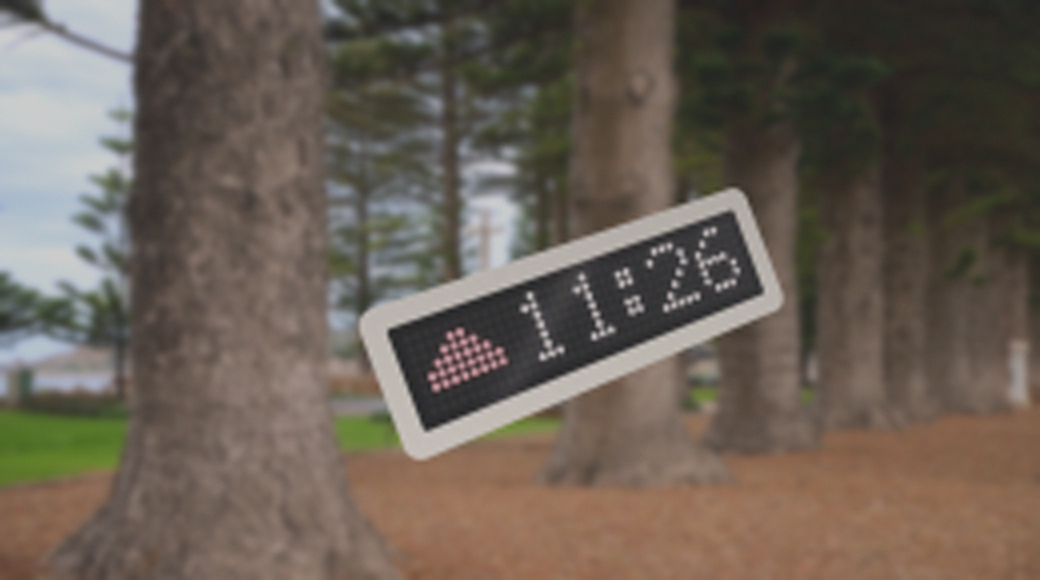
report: 11h26
